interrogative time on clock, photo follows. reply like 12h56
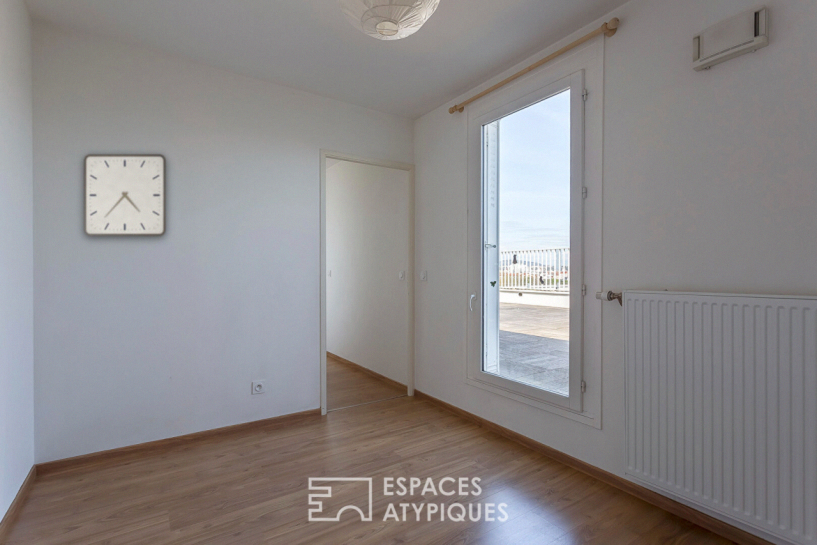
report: 4h37
